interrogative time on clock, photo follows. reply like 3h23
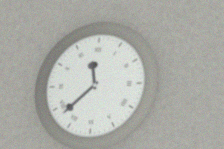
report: 11h38
